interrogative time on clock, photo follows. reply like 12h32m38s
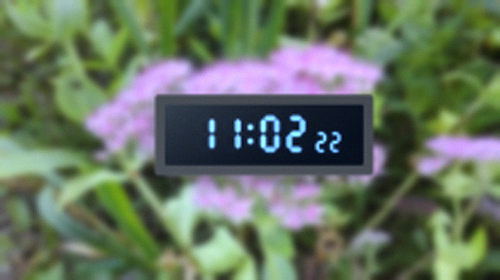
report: 11h02m22s
